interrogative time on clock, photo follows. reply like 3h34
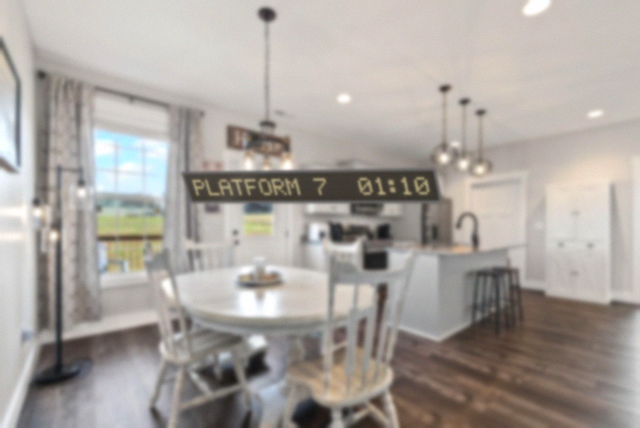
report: 1h10
